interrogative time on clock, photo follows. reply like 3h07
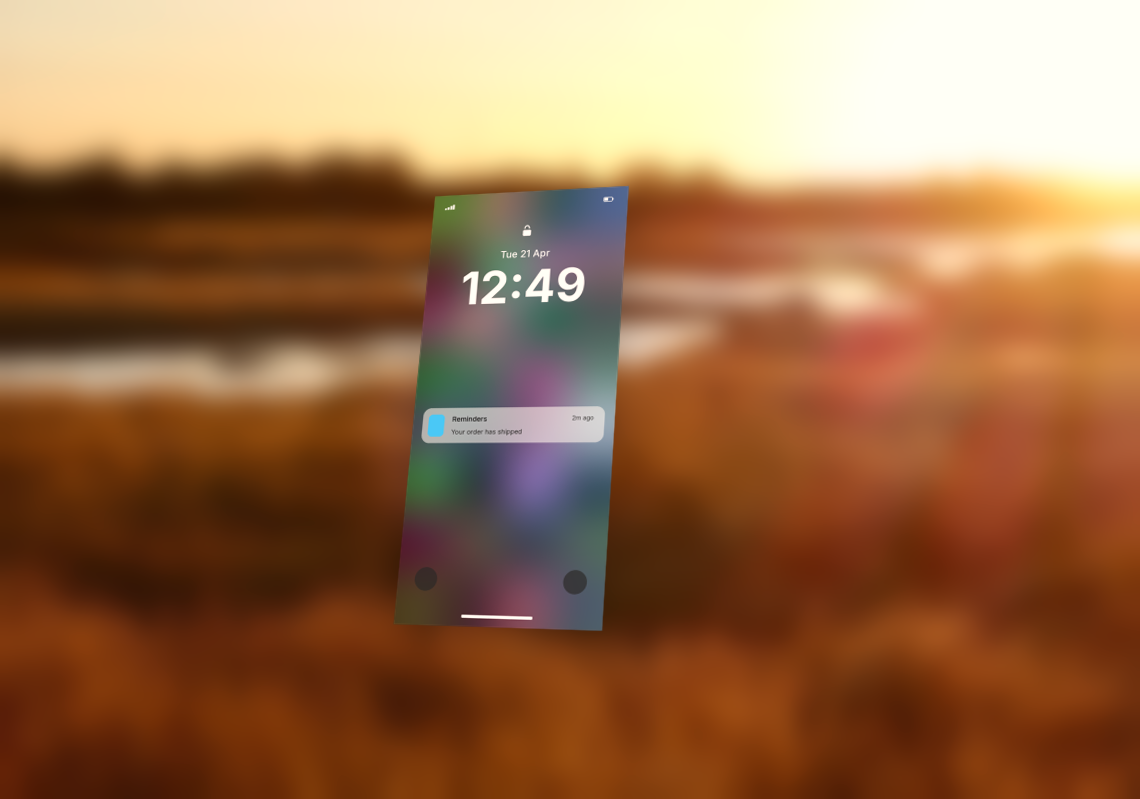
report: 12h49
